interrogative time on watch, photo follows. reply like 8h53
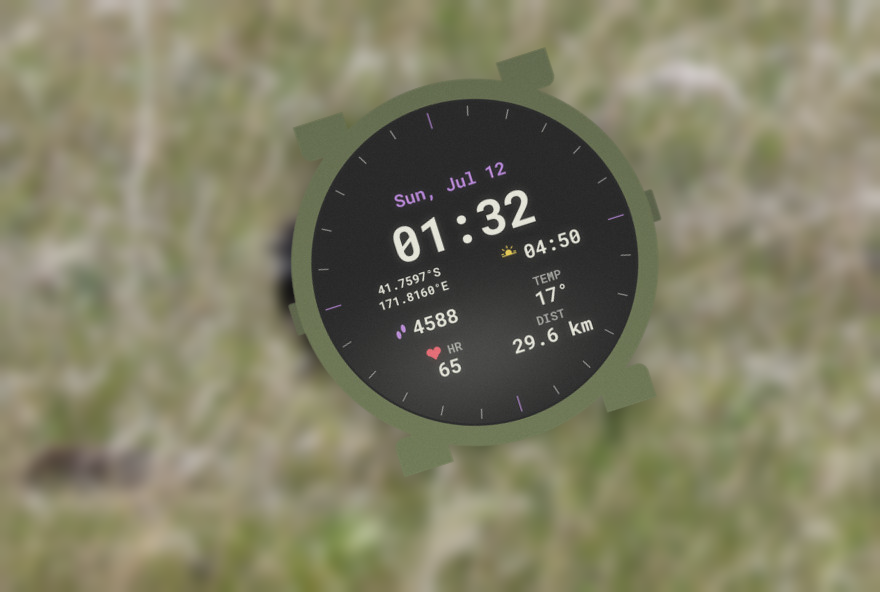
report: 1h32
